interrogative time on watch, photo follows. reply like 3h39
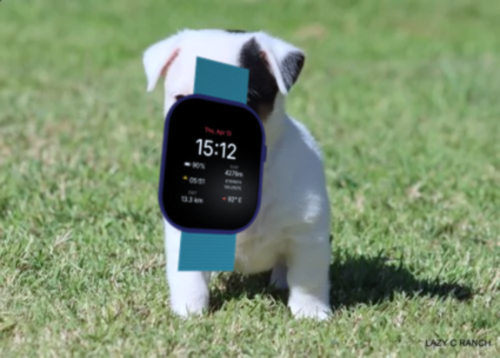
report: 15h12
